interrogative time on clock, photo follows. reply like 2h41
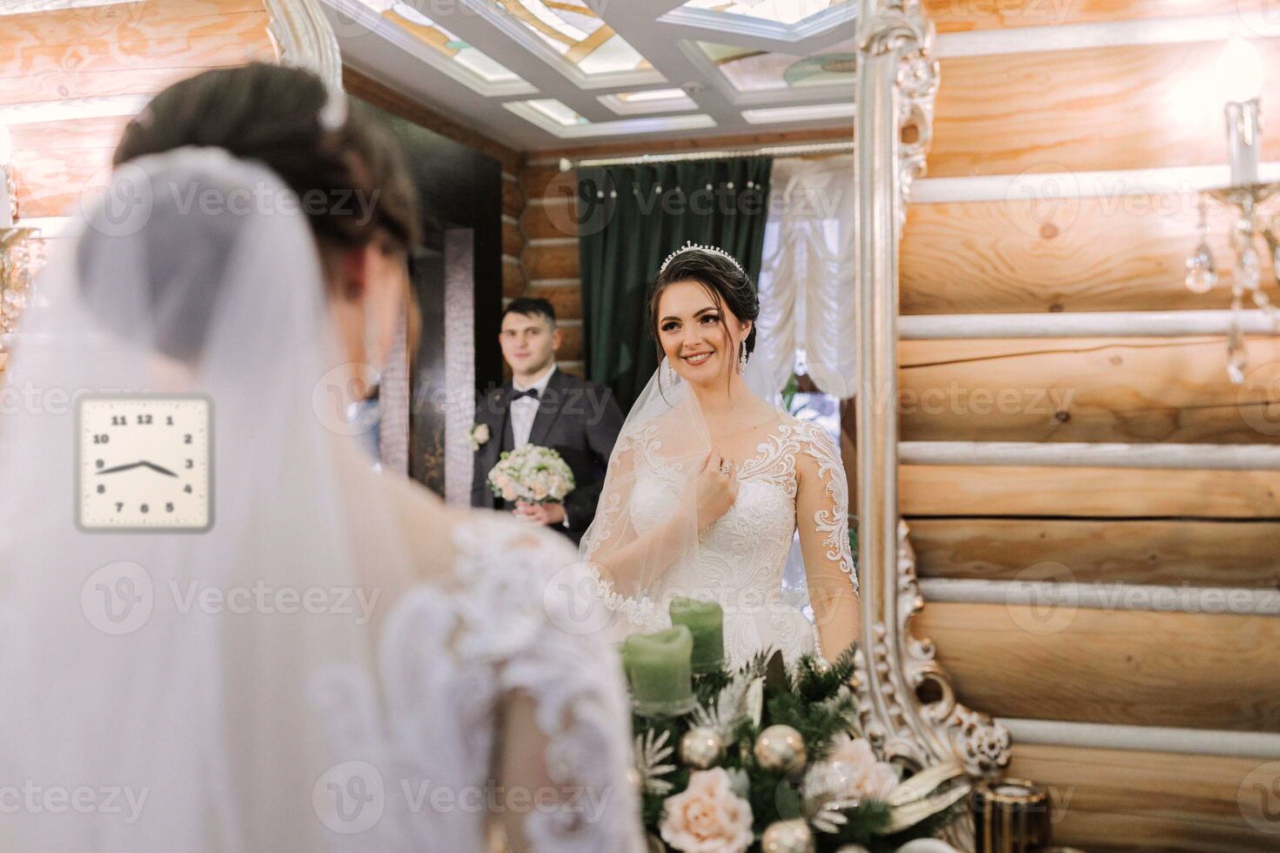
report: 3h43
